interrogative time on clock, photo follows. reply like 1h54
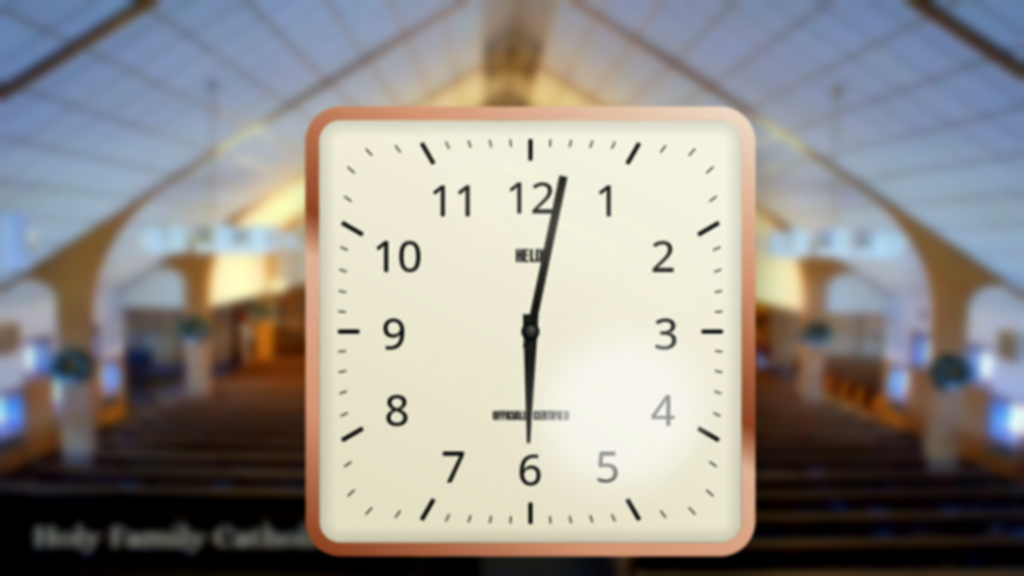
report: 6h02
